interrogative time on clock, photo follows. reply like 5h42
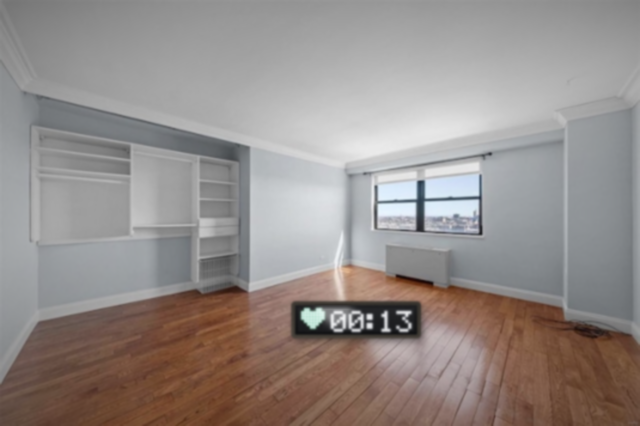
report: 0h13
